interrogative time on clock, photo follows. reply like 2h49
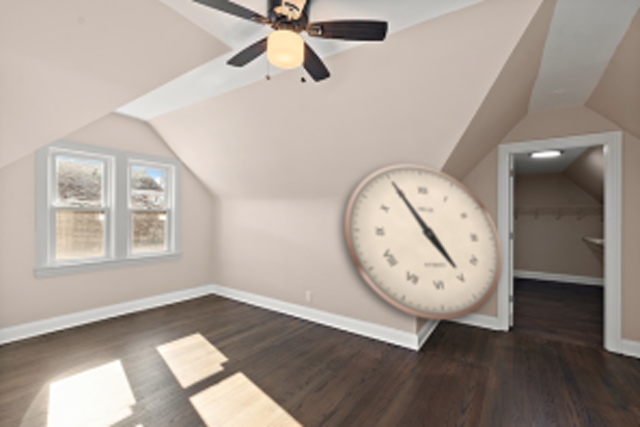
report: 4h55
